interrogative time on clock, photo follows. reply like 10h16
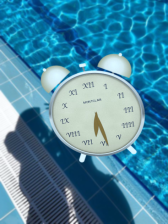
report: 6h29
